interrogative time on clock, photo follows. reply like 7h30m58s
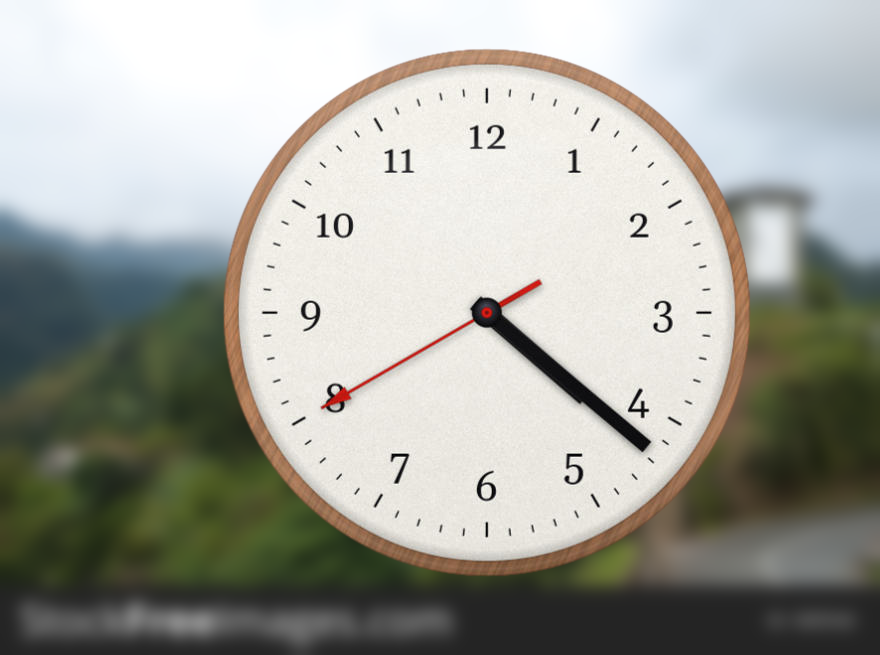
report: 4h21m40s
